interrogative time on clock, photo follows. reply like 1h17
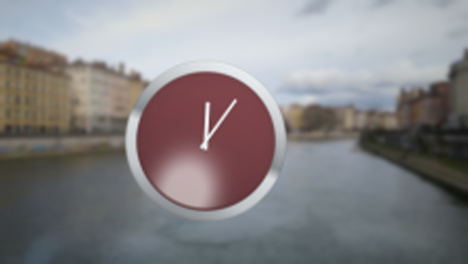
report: 12h06
